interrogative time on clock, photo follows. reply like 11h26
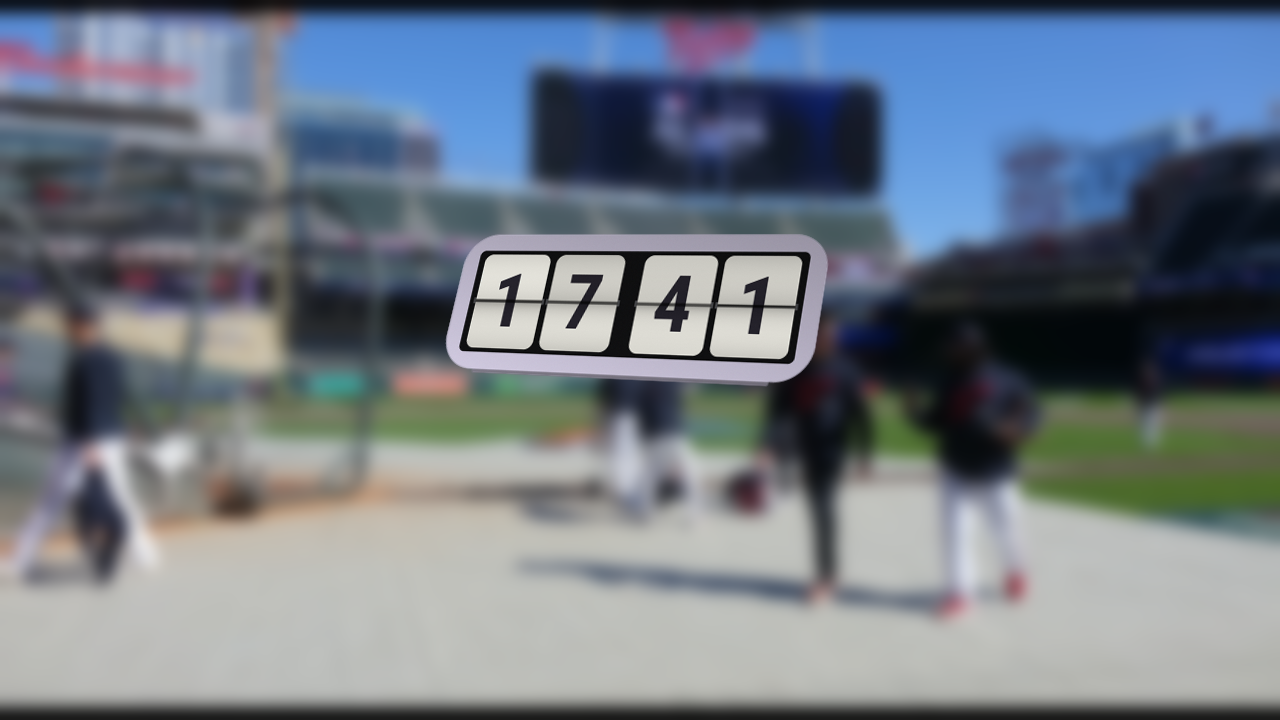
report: 17h41
